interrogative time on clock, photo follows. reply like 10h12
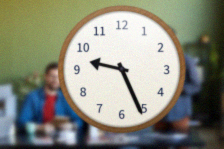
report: 9h26
